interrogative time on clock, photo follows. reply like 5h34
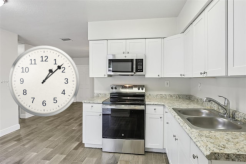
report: 1h08
